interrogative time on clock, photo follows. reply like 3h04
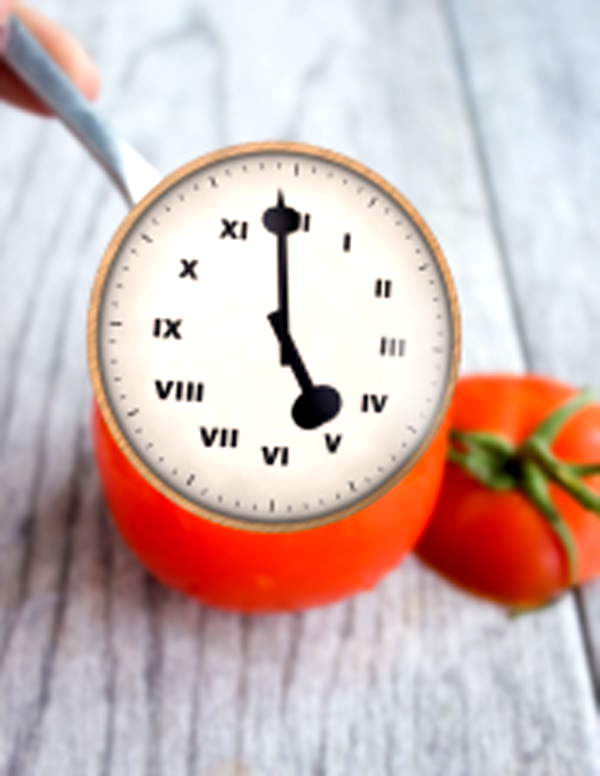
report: 4h59
